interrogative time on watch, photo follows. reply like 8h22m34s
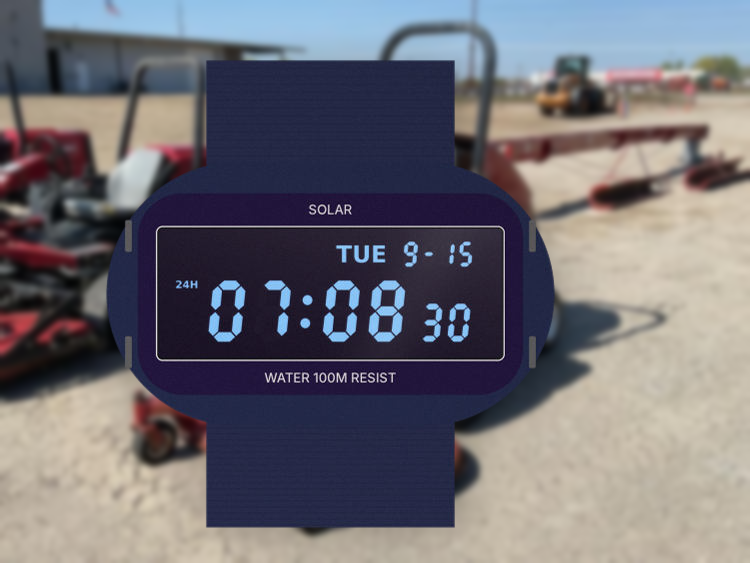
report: 7h08m30s
